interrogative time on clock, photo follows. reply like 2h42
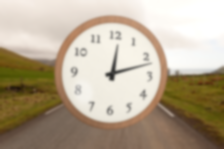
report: 12h12
